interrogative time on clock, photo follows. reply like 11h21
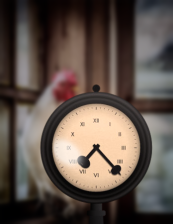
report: 7h23
